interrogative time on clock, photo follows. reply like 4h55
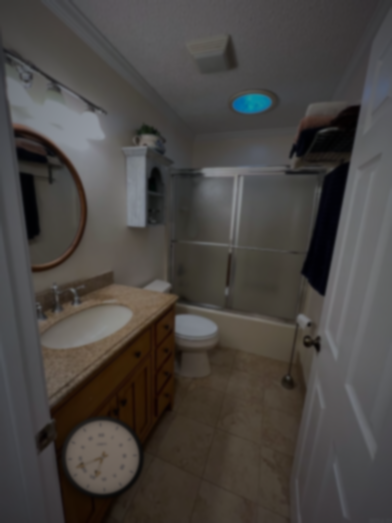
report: 6h42
